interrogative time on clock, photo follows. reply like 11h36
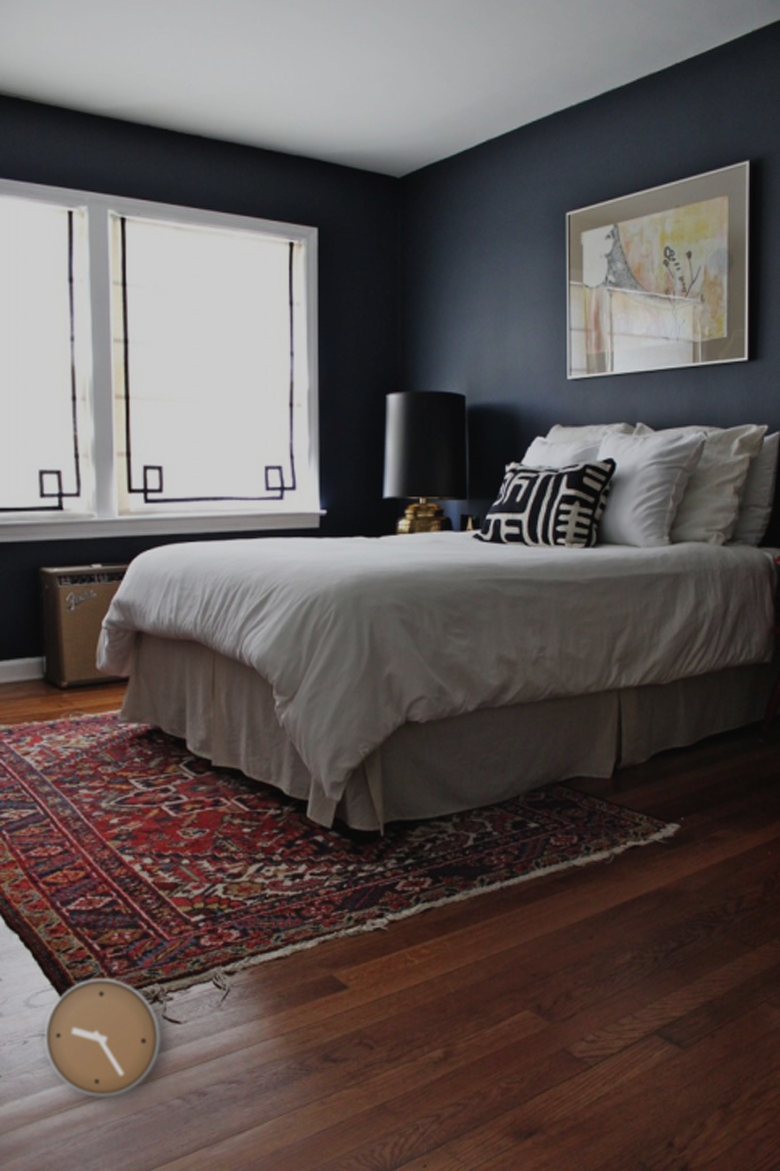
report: 9h24
